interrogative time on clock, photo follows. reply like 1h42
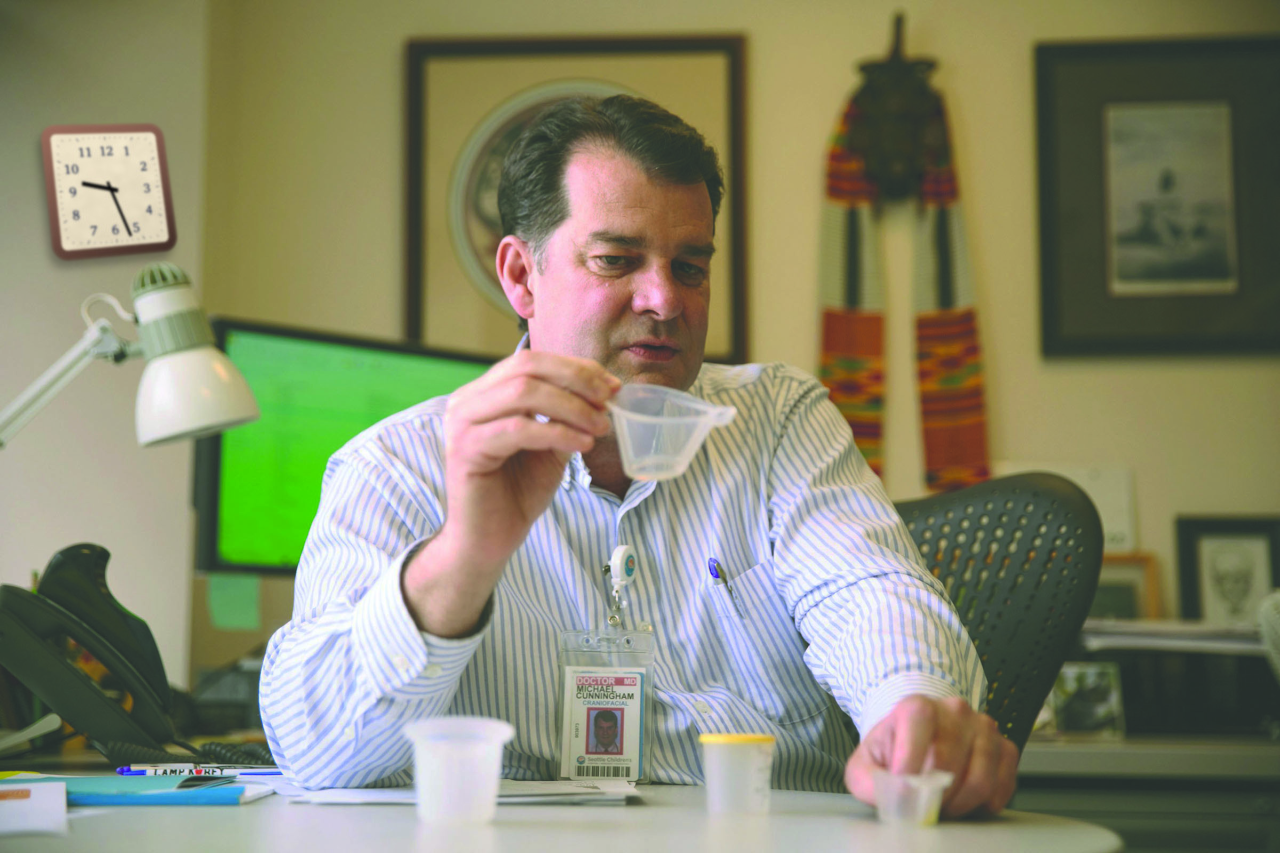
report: 9h27
